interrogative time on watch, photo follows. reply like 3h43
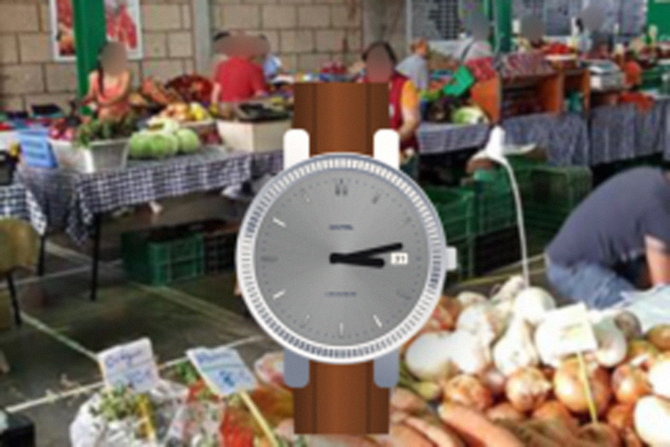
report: 3h13
